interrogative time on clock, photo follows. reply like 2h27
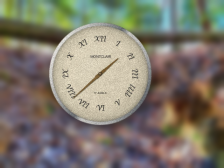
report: 1h38
